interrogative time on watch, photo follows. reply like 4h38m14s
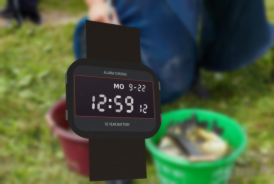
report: 12h59m12s
